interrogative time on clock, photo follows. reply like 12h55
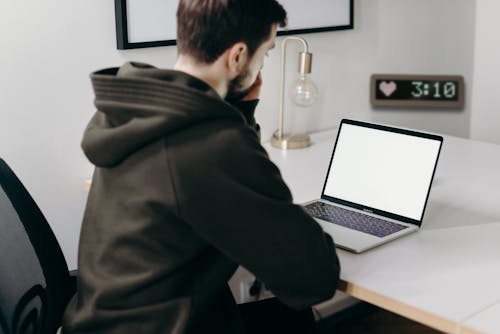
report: 3h10
